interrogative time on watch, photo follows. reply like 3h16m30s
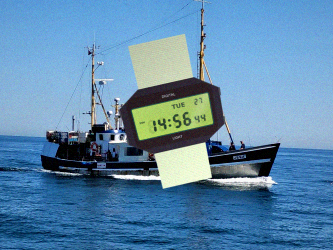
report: 14h56m44s
